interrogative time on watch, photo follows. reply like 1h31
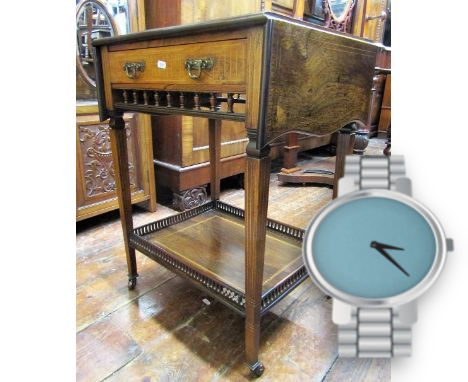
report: 3h23
